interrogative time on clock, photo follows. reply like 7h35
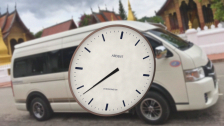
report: 7h38
